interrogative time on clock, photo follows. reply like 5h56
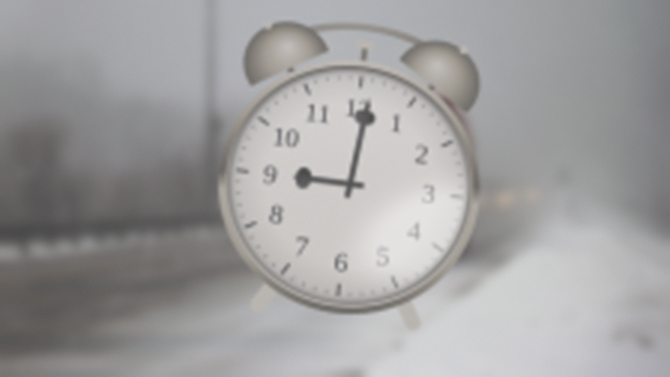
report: 9h01
